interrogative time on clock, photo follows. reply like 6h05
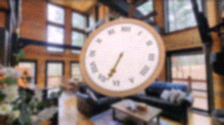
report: 6h33
